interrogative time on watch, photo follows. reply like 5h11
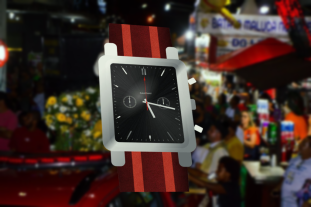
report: 5h17
